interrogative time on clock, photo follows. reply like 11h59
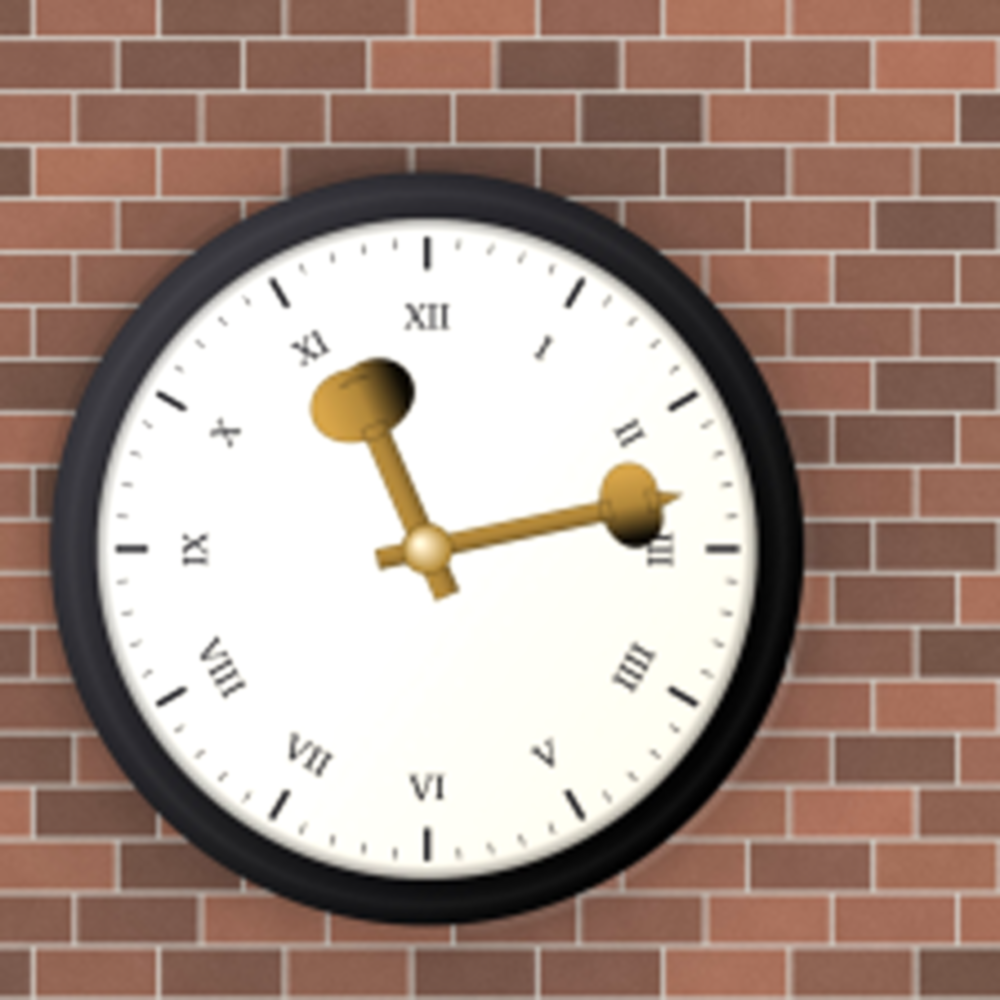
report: 11h13
